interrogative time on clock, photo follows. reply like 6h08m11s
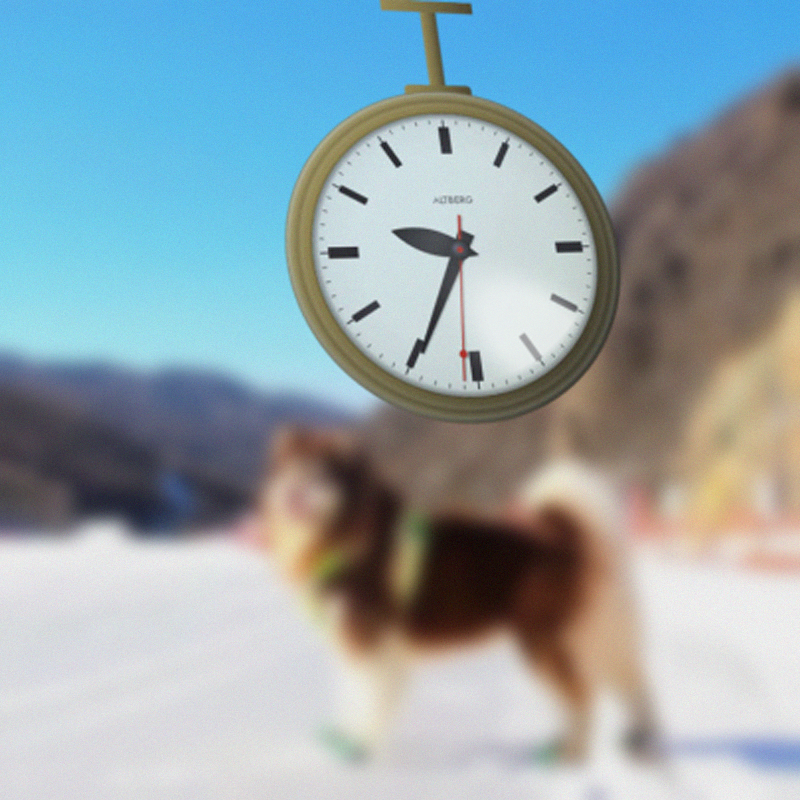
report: 9h34m31s
